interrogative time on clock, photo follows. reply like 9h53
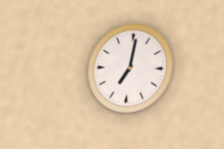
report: 7h01
